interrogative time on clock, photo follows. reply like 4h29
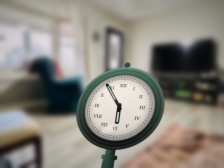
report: 5h54
